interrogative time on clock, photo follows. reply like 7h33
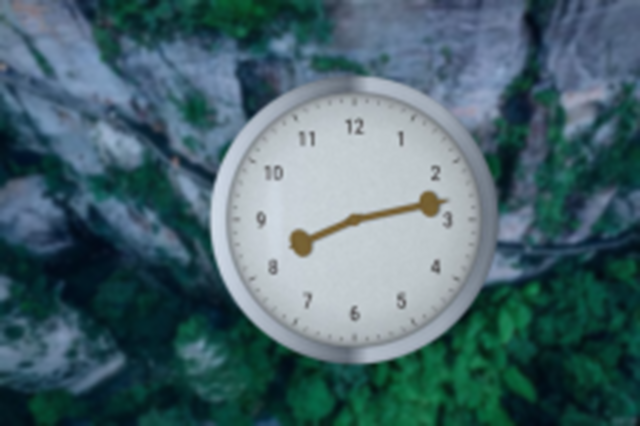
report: 8h13
